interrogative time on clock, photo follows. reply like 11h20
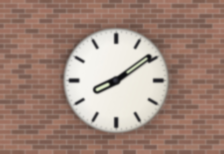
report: 8h09
